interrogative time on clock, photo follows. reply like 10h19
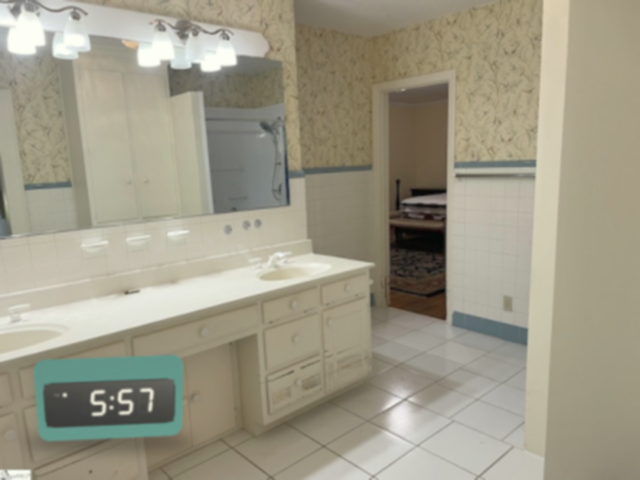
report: 5h57
